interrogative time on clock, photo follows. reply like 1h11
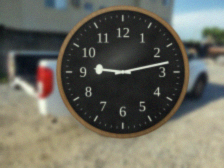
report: 9h13
